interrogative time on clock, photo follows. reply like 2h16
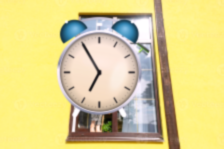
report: 6h55
